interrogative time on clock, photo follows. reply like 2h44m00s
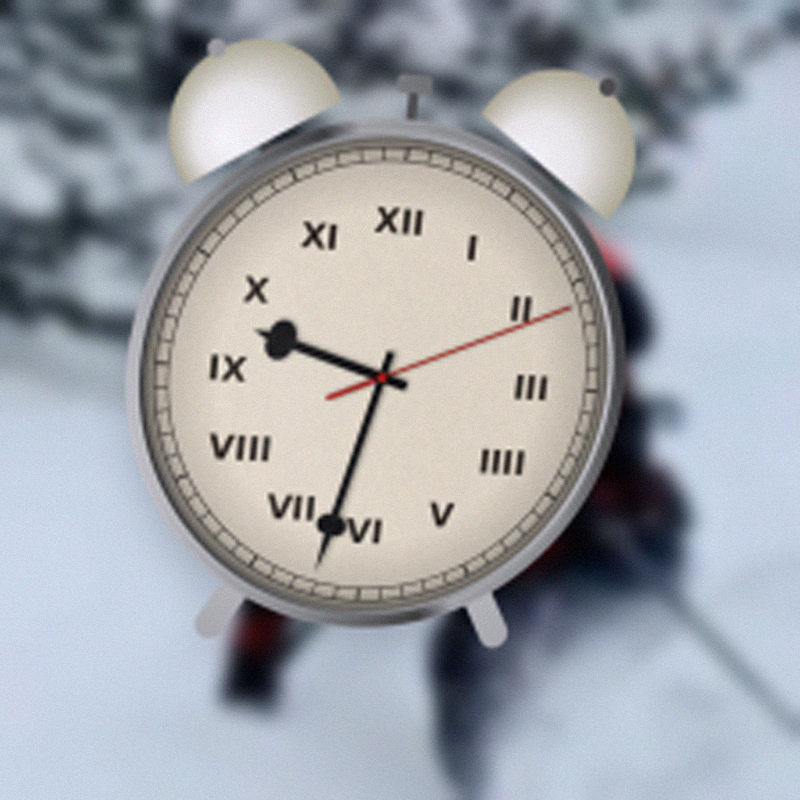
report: 9h32m11s
